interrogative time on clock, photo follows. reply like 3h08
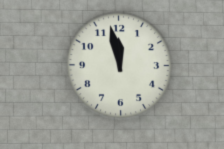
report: 11h58
